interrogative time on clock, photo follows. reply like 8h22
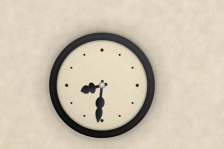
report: 8h31
